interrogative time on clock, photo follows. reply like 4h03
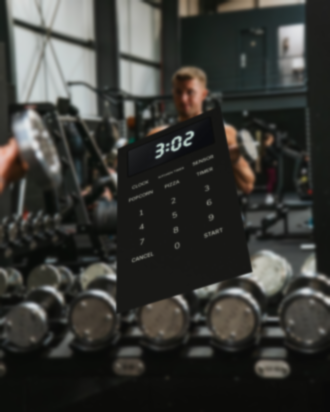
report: 3h02
